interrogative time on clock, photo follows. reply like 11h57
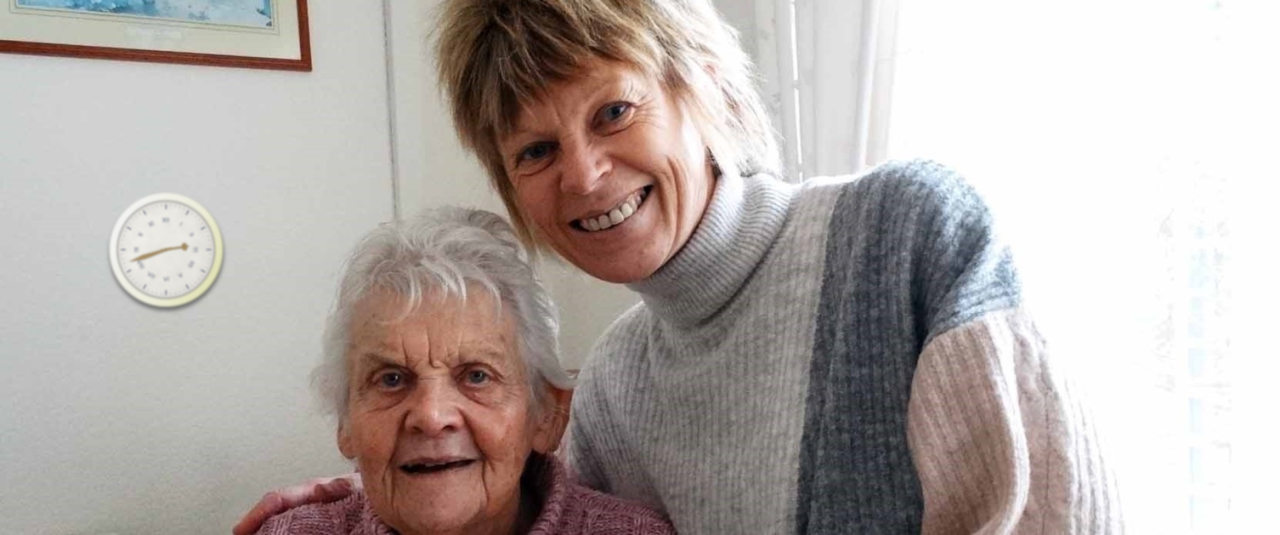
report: 2h42
